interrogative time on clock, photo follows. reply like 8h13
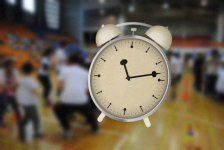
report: 11h13
